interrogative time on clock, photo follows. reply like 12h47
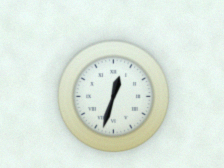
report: 12h33
